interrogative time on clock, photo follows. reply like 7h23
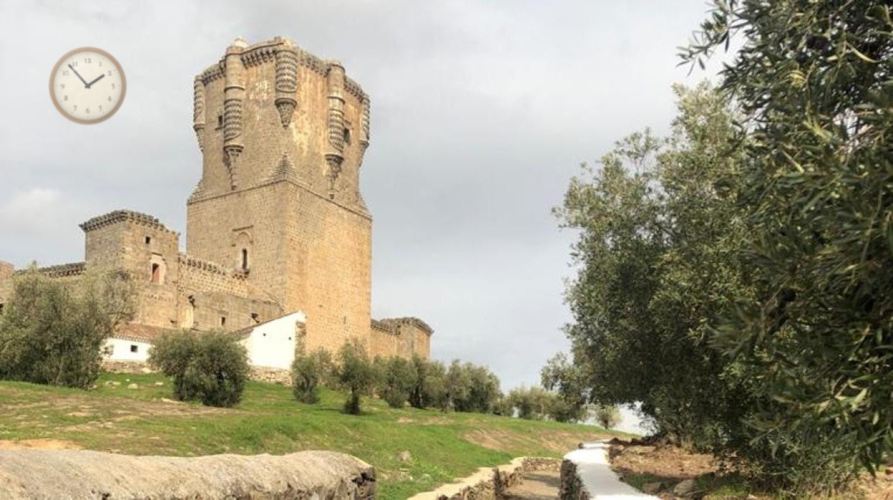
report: 1h53
